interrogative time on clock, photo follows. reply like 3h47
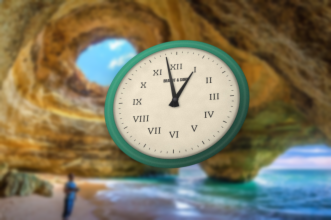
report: 12h58
